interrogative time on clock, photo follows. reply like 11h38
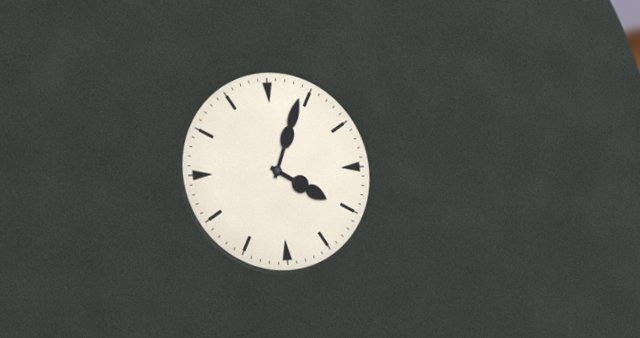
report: 4h04
